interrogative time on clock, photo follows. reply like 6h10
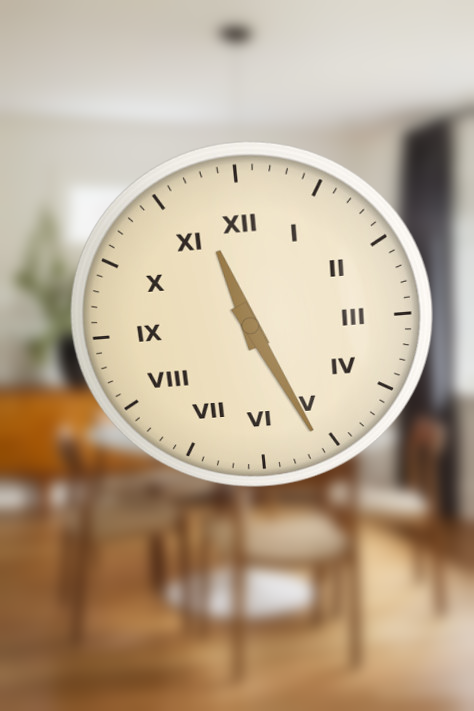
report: 11h26
